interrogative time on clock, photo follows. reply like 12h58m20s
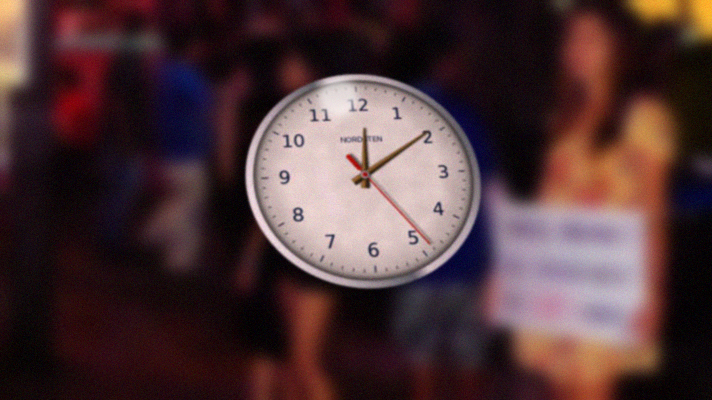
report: 12h09m24s
